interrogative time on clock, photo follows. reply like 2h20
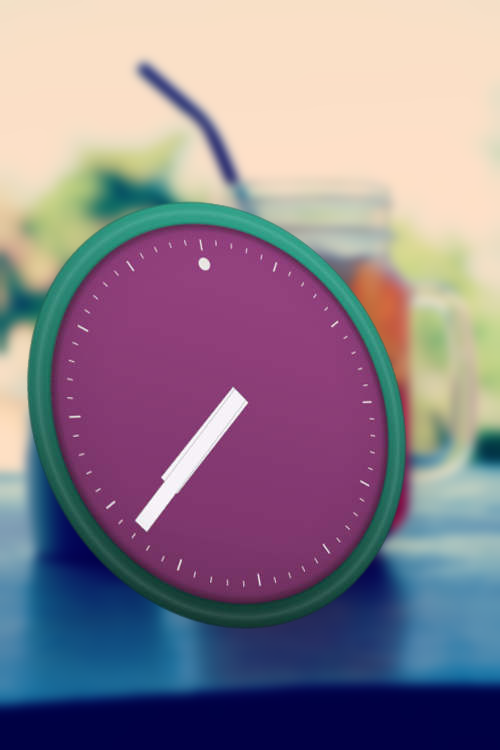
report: 7h38
